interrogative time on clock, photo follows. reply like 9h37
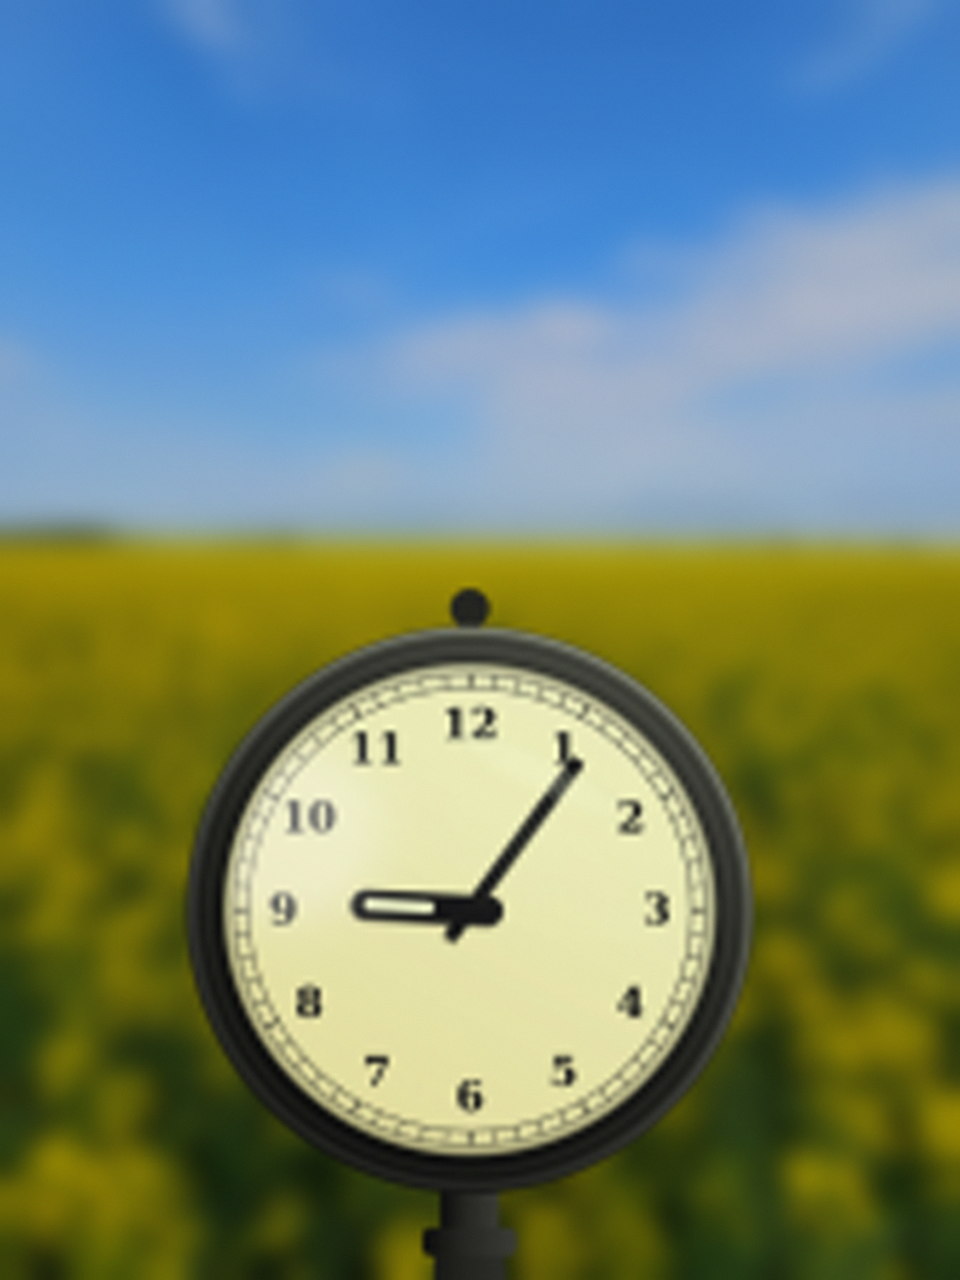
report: 9h06
